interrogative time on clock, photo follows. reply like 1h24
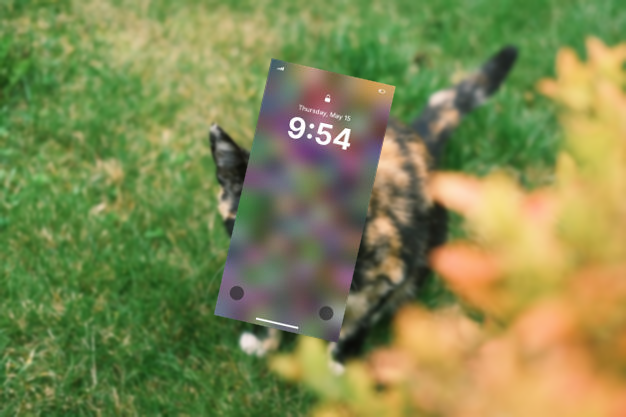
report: 9h54
